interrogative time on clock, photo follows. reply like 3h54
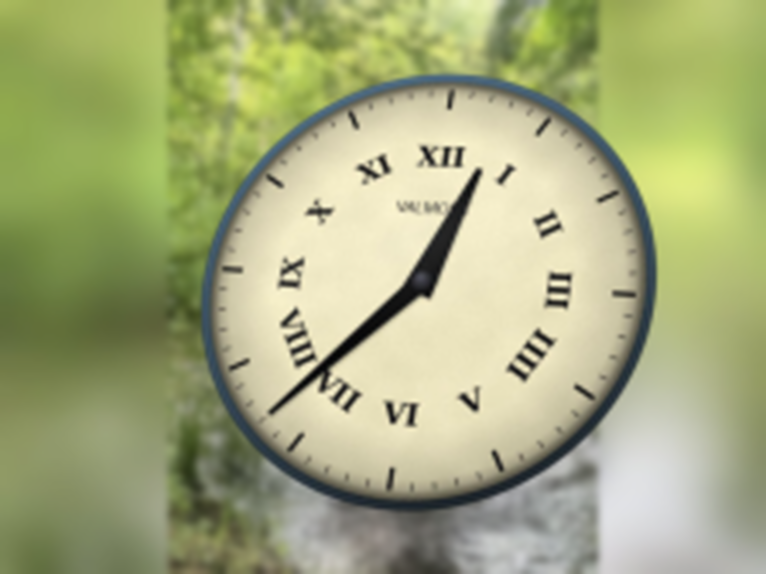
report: 12h37
